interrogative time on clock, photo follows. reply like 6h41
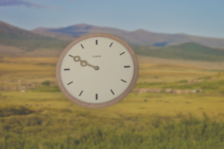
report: 9h50
